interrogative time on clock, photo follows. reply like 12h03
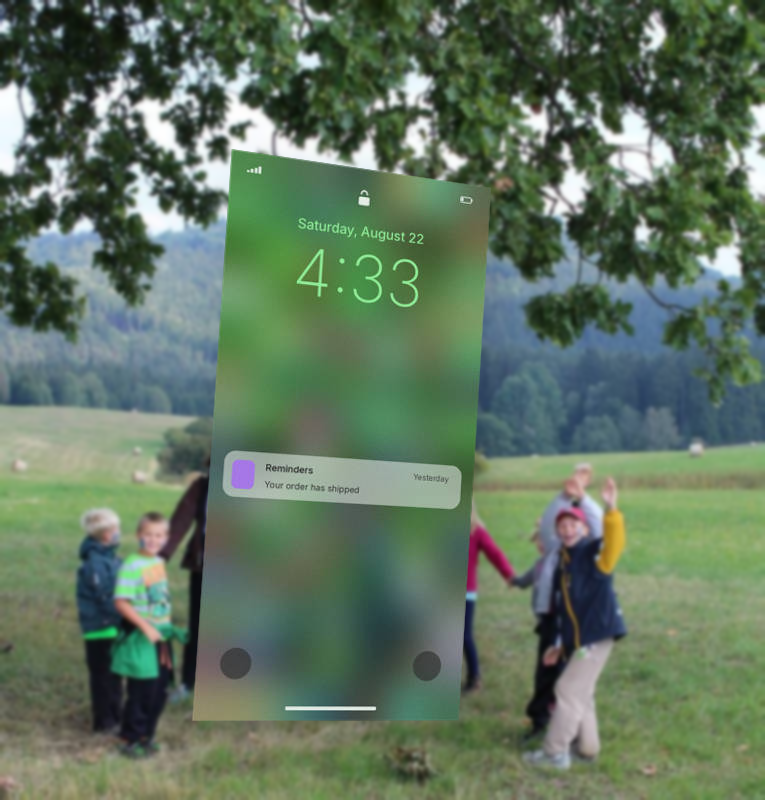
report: 4h33
